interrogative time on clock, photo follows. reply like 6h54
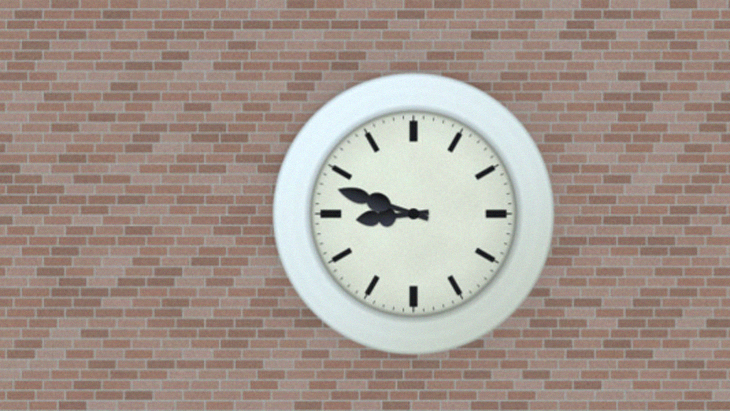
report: 8h48
